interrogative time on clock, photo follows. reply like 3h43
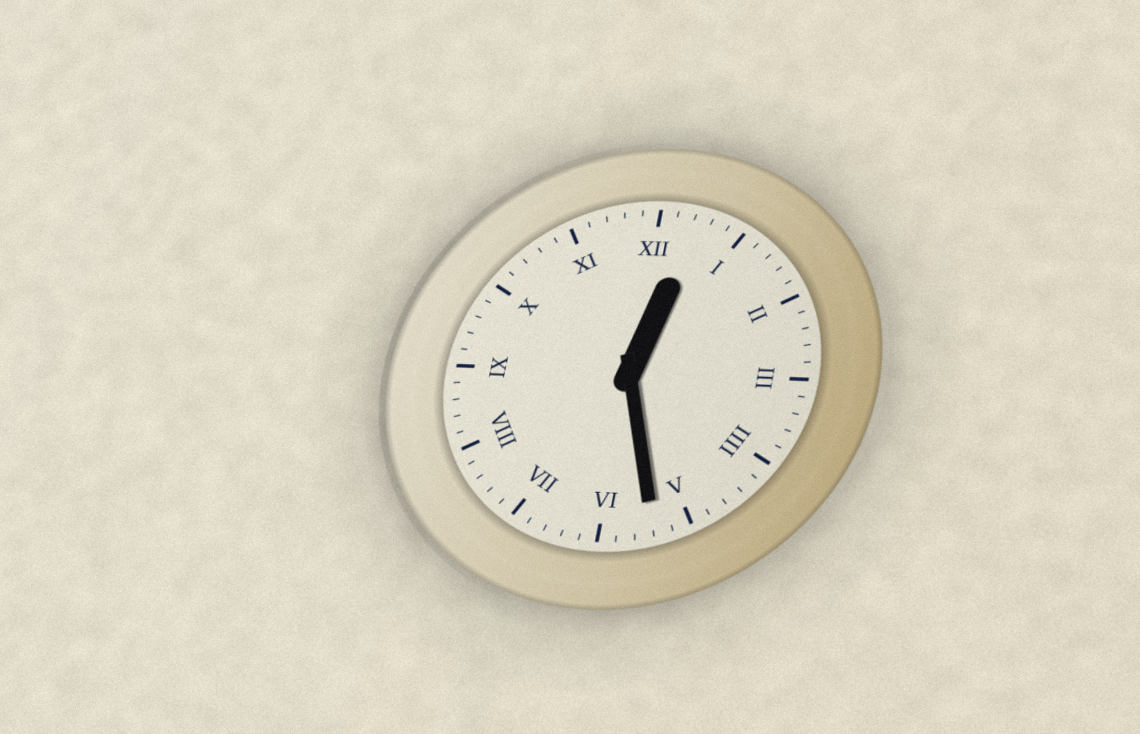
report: 12h27
